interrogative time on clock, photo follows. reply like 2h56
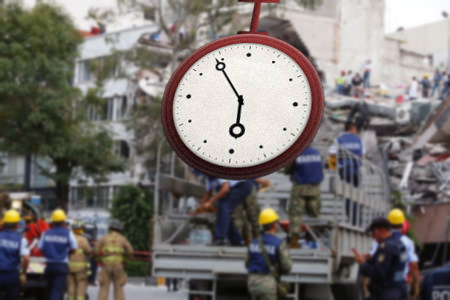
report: 5h54
